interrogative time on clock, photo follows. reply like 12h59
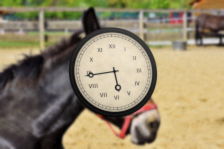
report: 5h44
